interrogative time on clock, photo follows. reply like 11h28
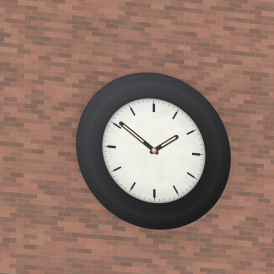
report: 1h51
